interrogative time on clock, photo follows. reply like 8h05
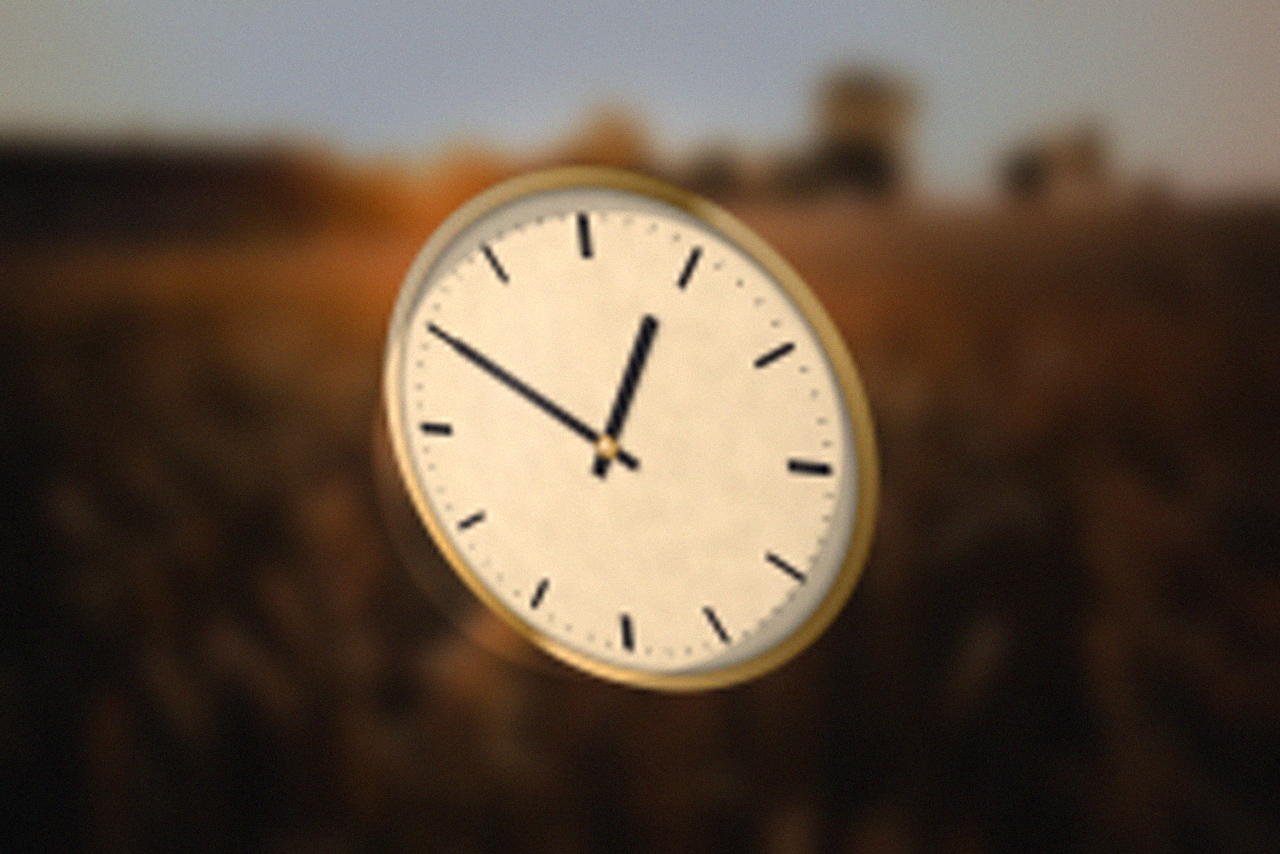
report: 12h50
